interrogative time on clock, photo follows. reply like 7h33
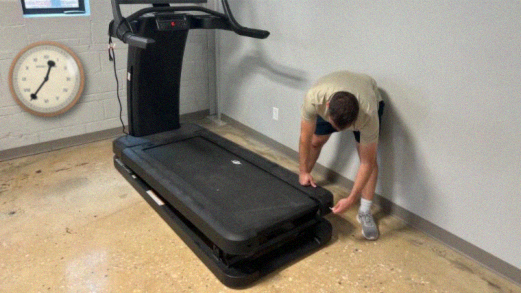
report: 12h36
